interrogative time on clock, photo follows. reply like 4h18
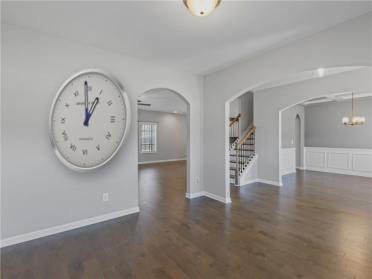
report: 12h59
